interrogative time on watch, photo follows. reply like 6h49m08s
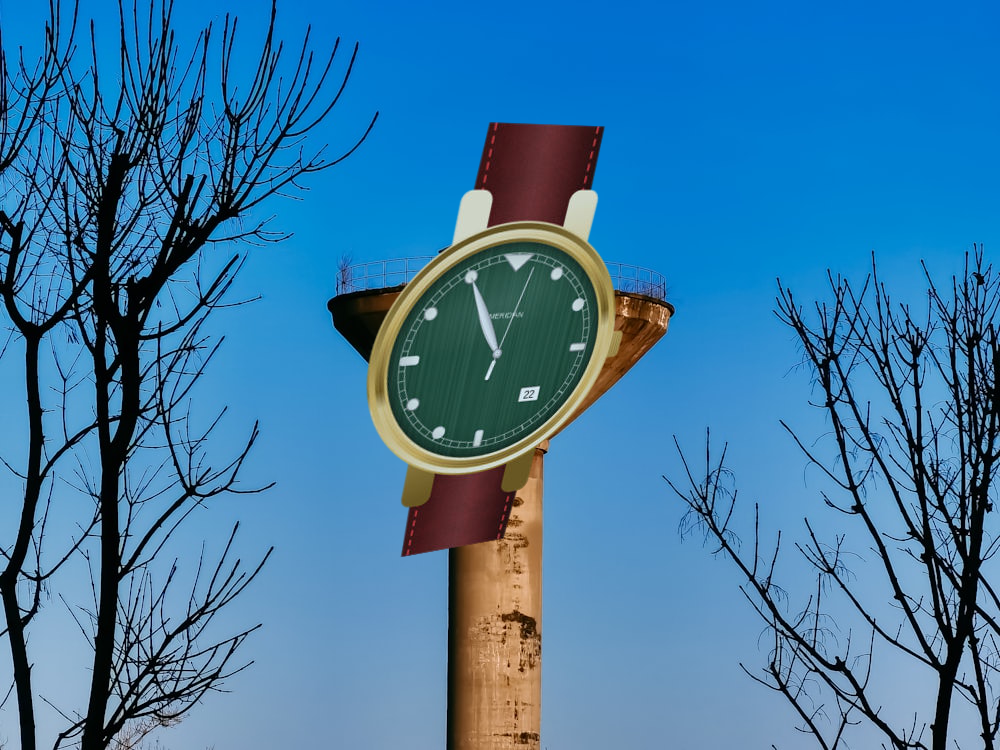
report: 10h55m02s
